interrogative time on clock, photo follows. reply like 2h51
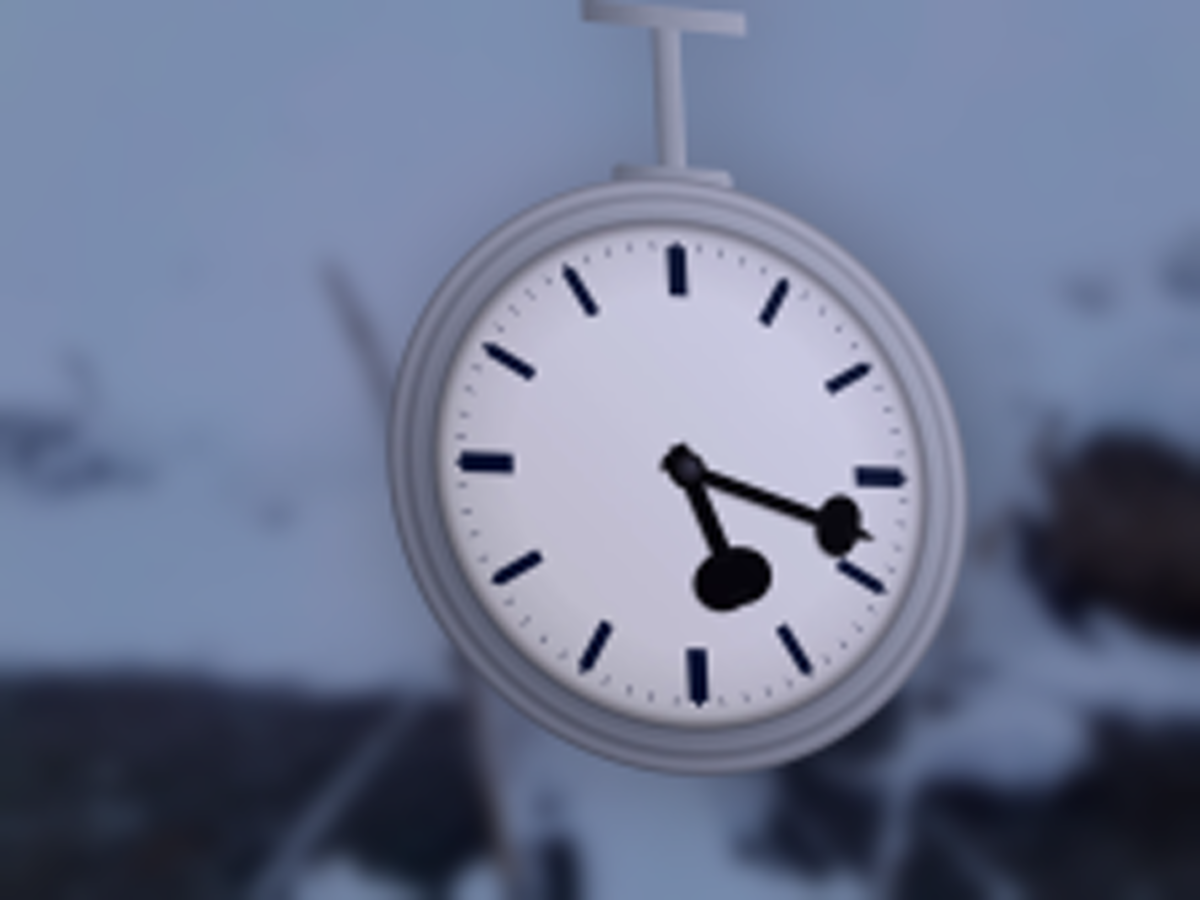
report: 5h18
